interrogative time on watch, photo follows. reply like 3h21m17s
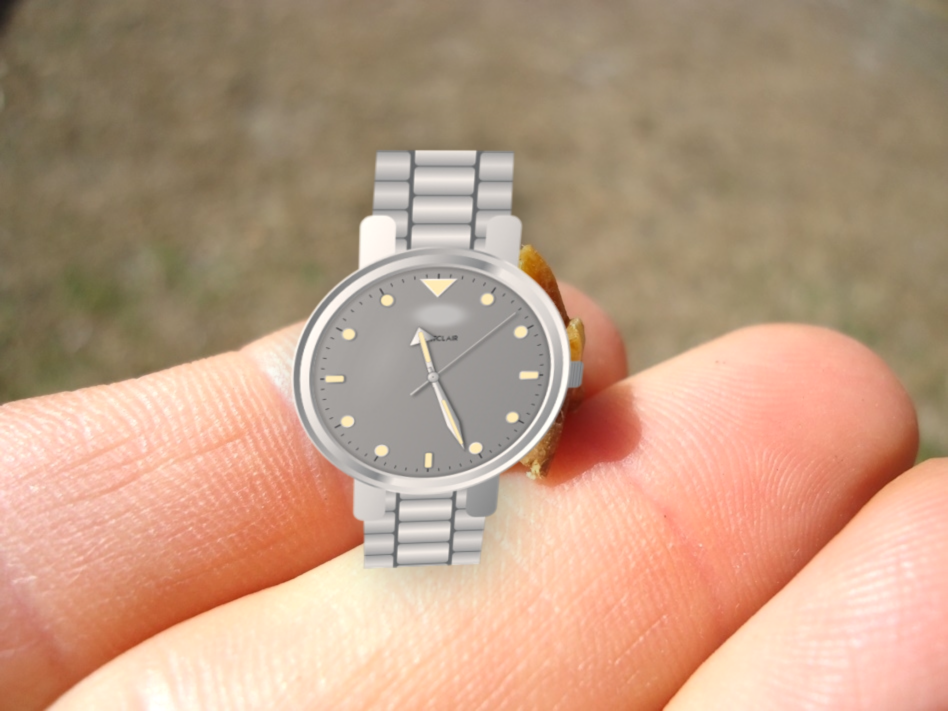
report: 11h26m08s
